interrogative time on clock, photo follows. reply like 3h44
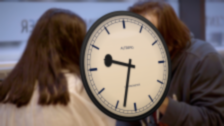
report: 9h33
